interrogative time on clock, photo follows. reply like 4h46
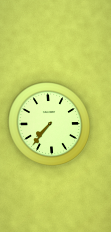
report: 7h37
